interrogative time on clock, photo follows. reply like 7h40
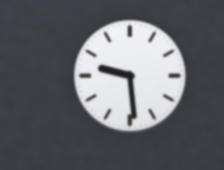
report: 9h29
